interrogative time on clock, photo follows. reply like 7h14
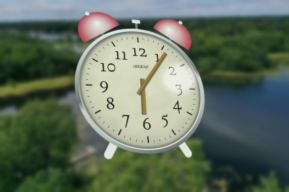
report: 6h06
